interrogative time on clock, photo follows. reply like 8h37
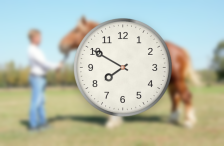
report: 7h50
